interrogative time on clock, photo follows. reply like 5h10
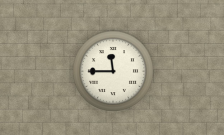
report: 11h45
